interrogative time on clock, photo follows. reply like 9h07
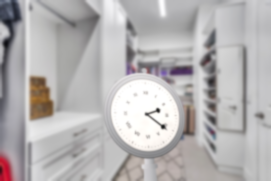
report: 2h21
